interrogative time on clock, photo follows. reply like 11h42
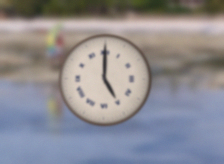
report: 5h00
